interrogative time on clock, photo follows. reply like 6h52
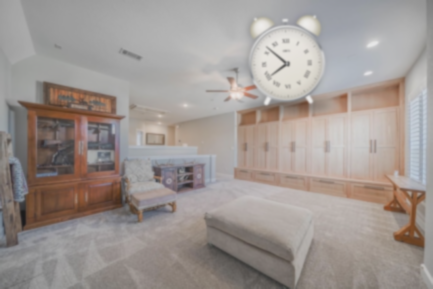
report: 7h52
